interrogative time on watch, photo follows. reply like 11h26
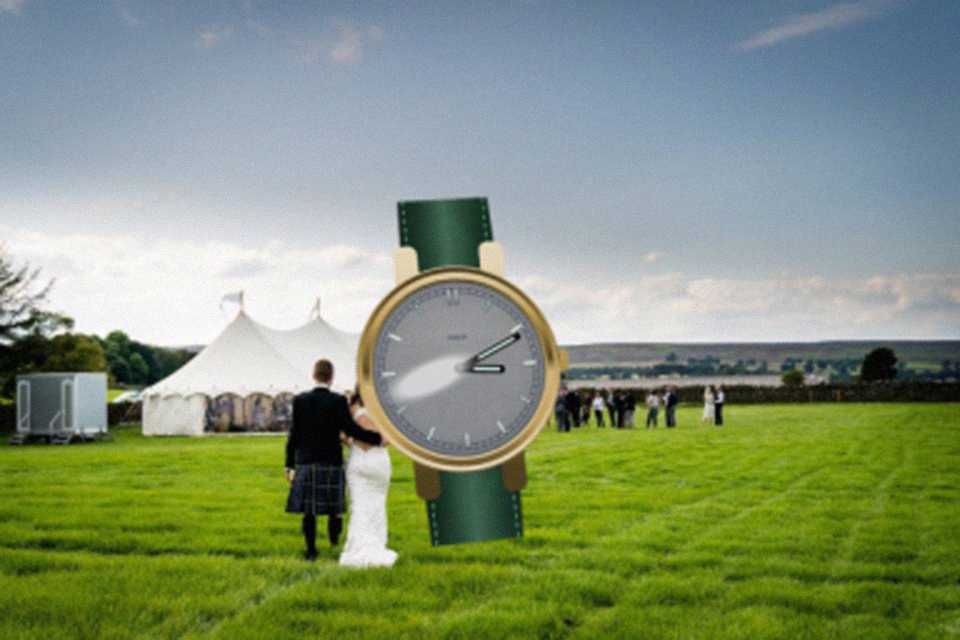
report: 3h11
